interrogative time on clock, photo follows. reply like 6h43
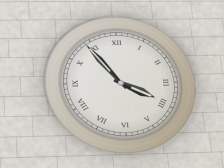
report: 3h54
